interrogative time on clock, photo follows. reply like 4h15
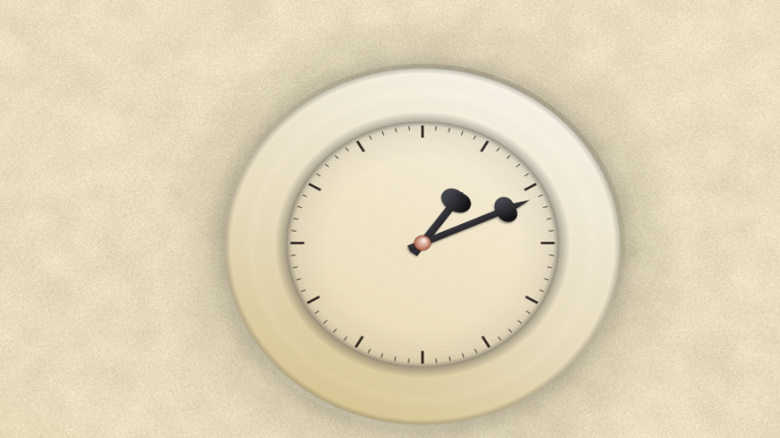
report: 1h11
